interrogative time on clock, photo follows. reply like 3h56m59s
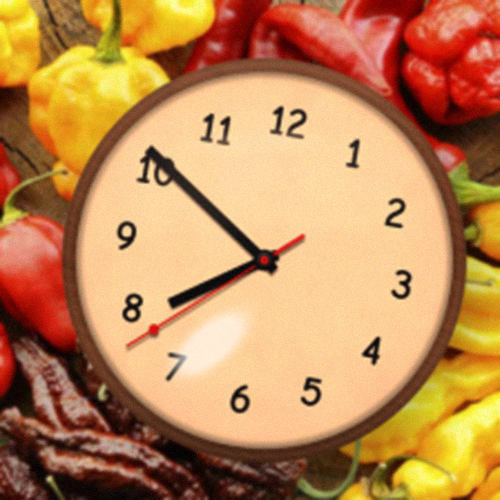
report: 7h50m38s
